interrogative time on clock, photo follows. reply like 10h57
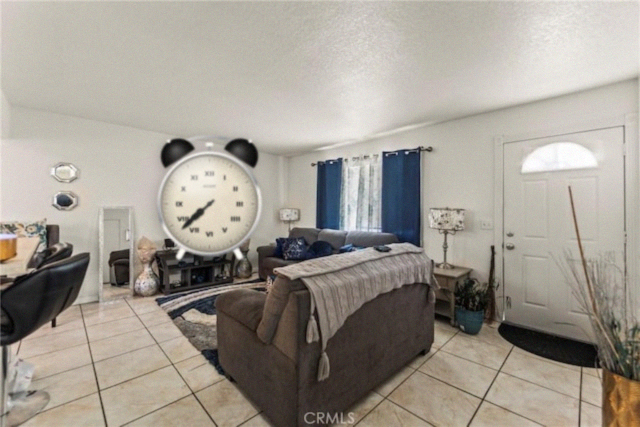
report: 7h38
